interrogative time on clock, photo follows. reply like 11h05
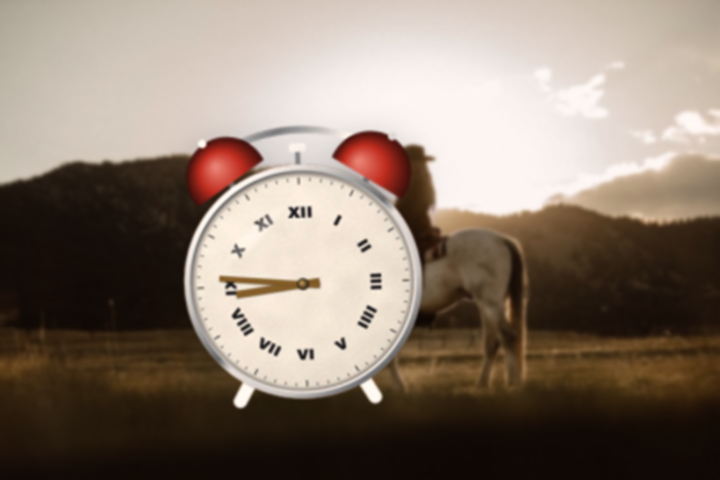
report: 8h46
